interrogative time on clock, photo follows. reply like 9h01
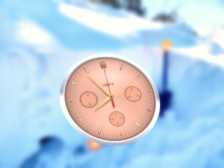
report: 7h54
